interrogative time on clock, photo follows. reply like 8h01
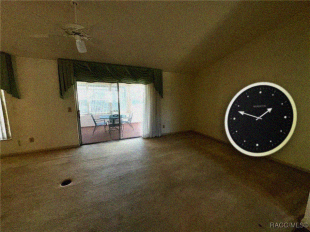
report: 1h48
